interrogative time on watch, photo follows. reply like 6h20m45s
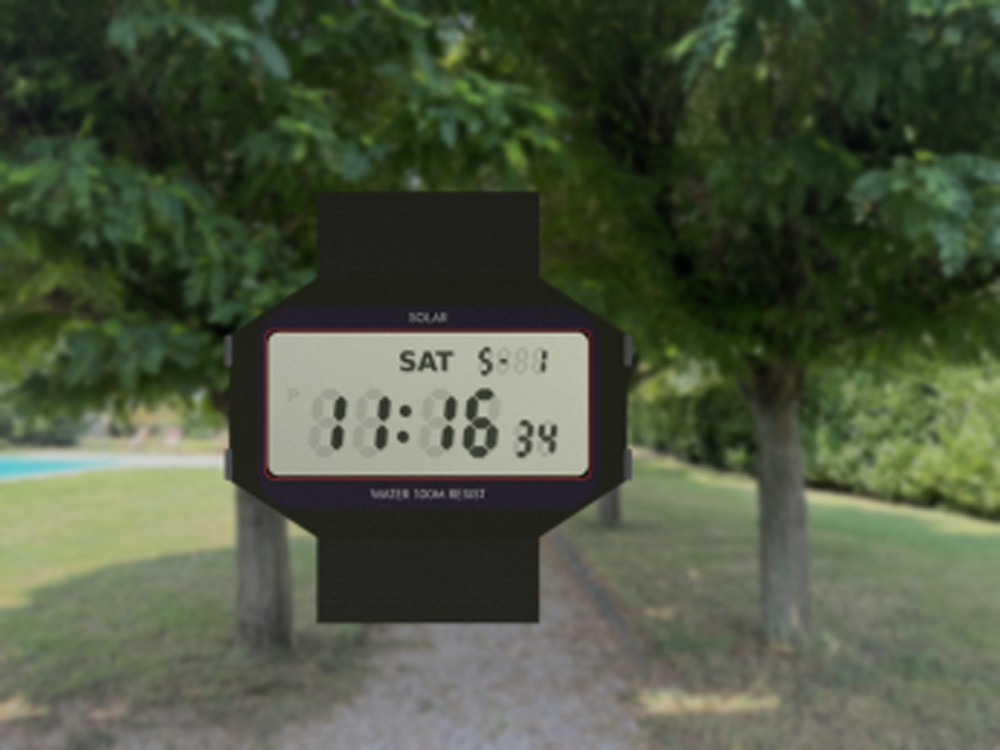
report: 11h16m34s
